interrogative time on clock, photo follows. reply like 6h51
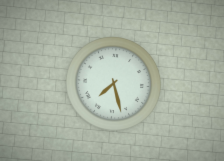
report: 7h27
